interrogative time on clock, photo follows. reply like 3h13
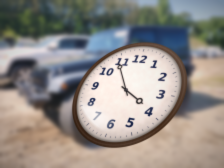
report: 3h54
